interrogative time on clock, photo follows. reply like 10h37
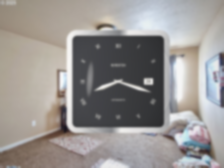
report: 8h18
